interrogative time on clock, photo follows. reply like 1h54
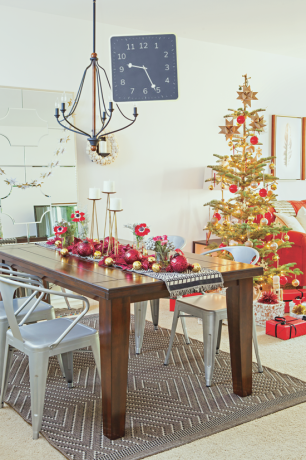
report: 9h26
